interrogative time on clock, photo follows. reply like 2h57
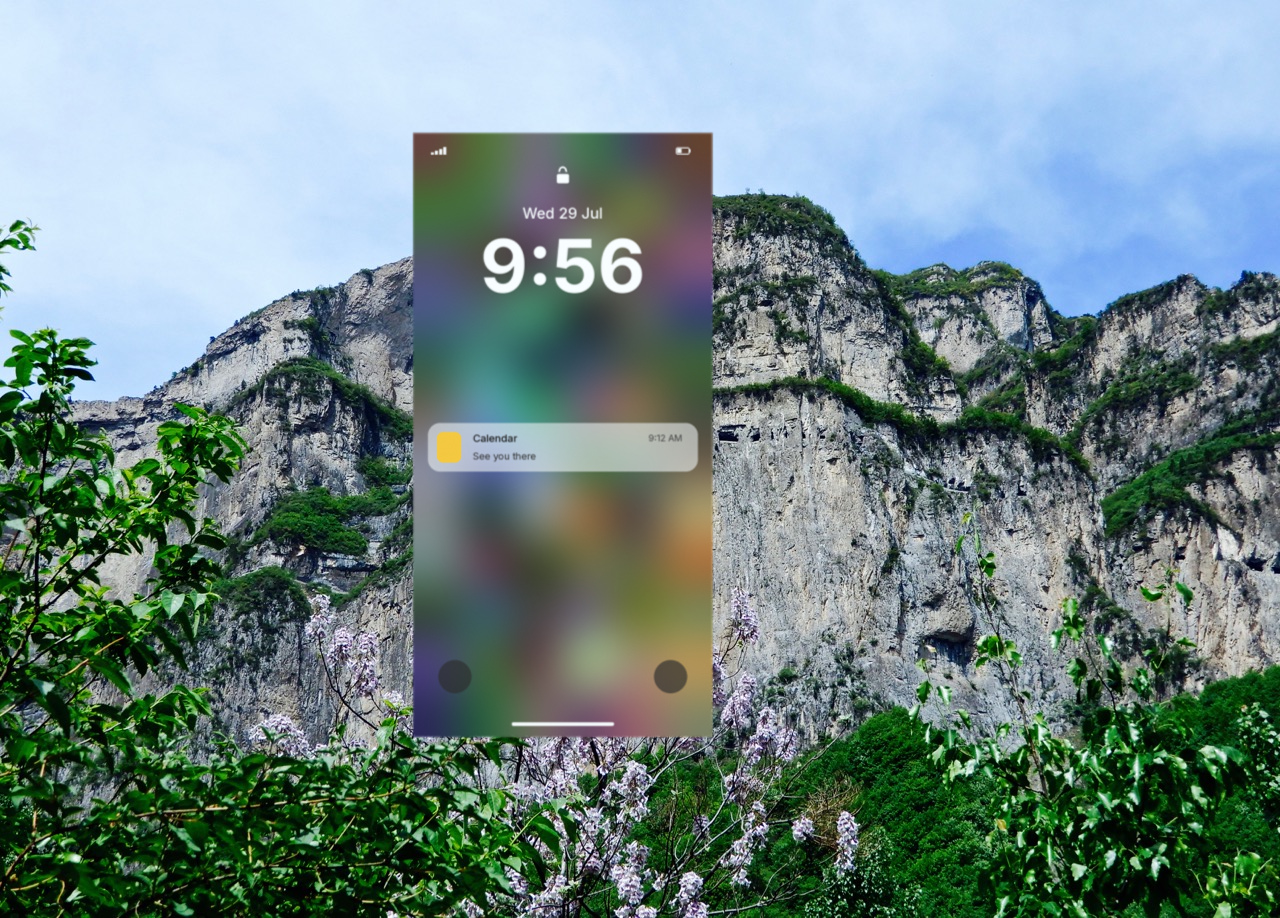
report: 9h56
